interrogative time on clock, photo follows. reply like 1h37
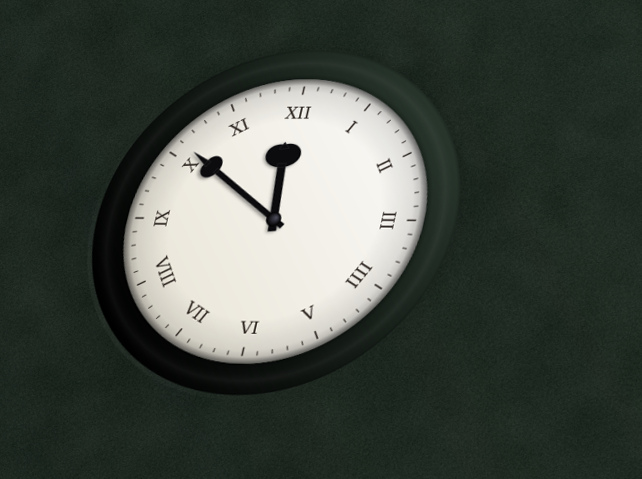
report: 11h51
